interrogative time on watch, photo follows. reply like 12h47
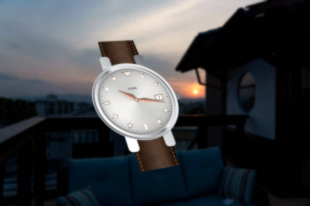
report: 10h17
